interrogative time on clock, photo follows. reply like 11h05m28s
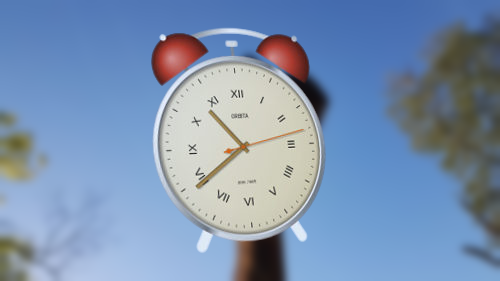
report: 10h39m13s
